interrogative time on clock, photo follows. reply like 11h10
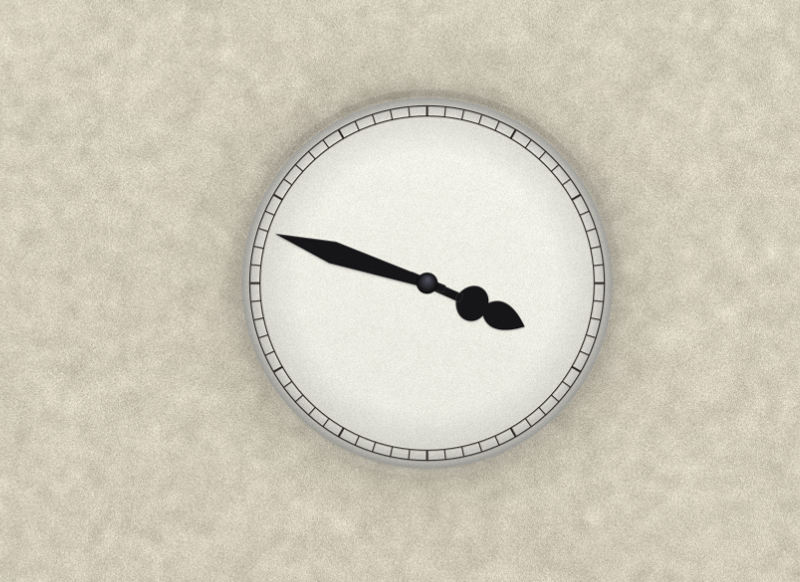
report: 3h48
